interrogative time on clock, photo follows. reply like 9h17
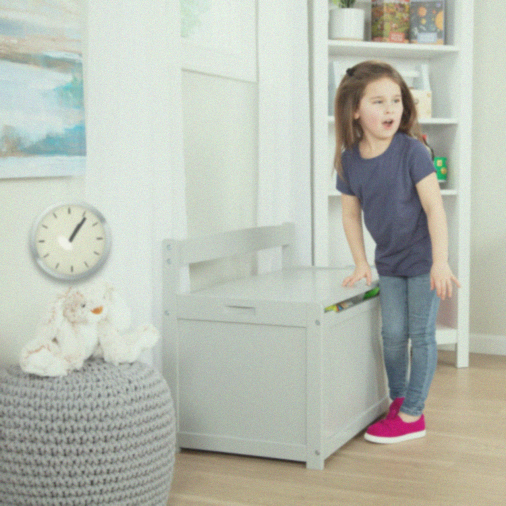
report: 1h06
